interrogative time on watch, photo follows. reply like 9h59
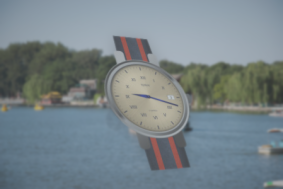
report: 9h18
